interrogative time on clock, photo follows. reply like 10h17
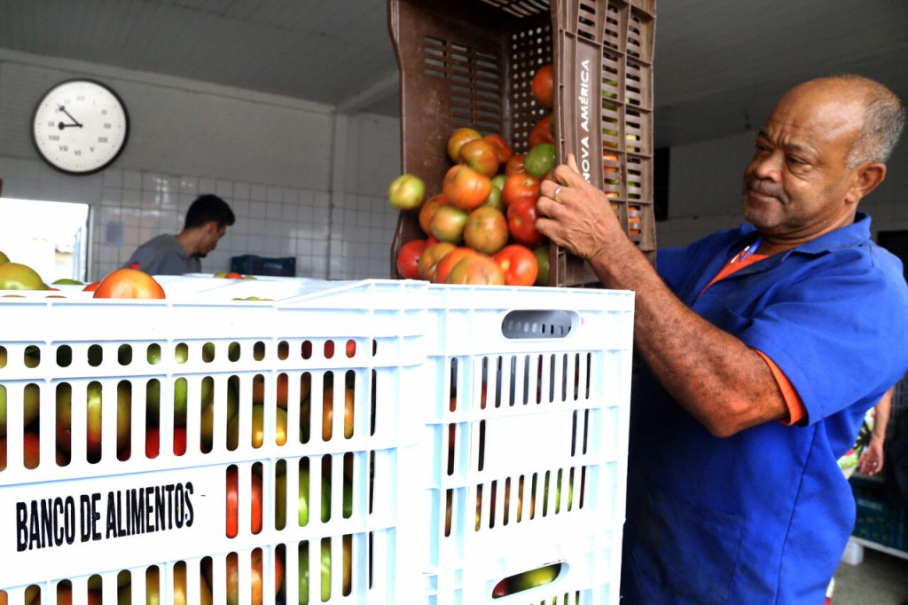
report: 8h52
